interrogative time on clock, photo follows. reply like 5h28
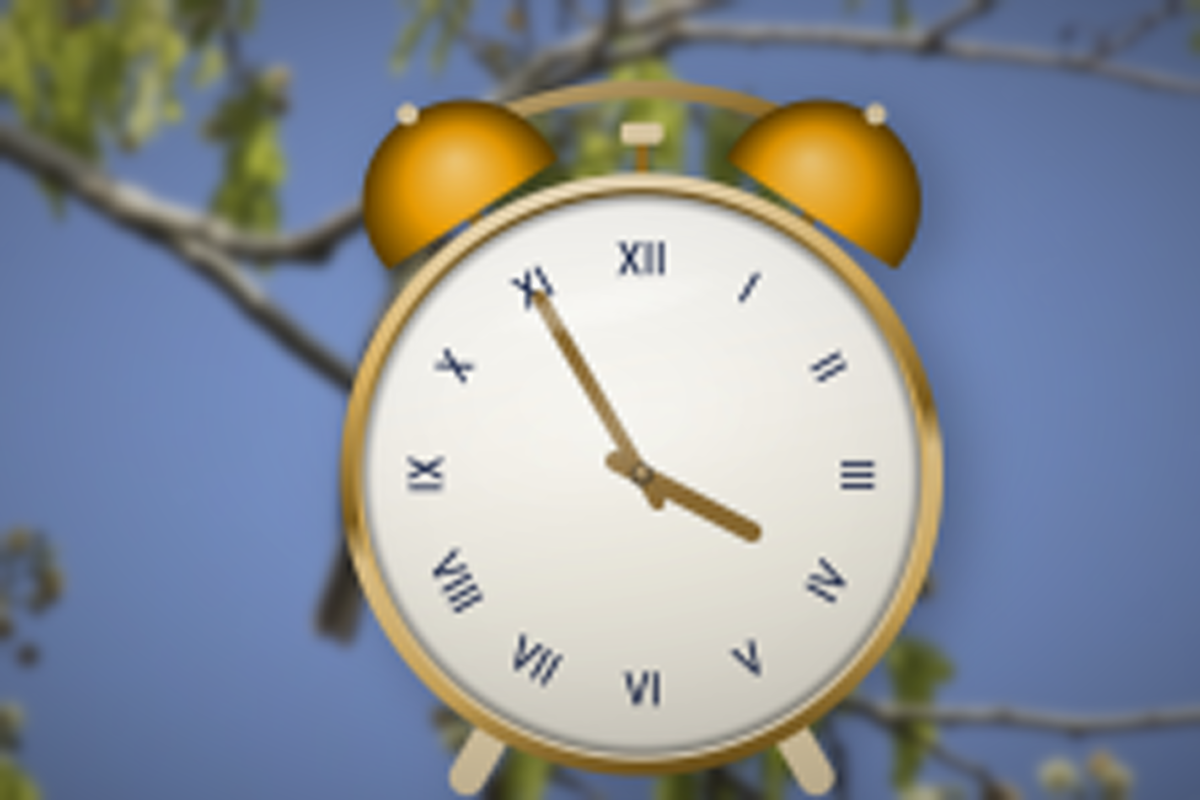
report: 3h55
